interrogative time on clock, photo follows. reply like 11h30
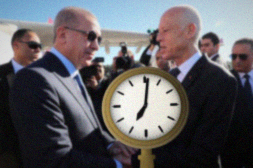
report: 7h01
